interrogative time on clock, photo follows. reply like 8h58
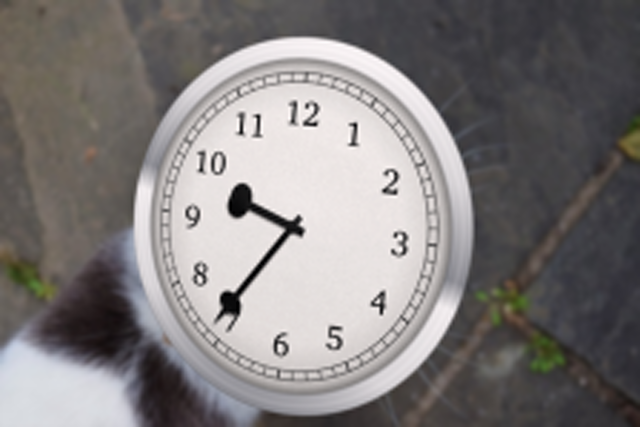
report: 9h36
